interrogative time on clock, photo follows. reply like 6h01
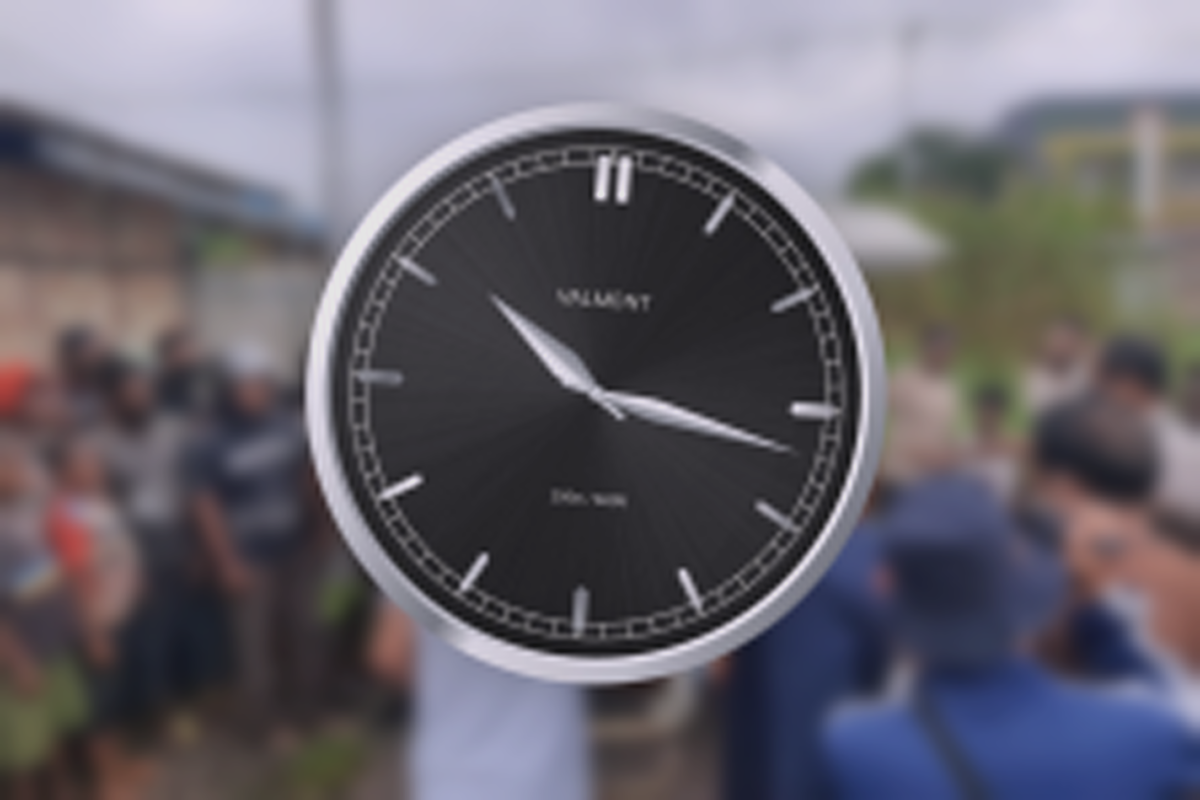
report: 10h17
